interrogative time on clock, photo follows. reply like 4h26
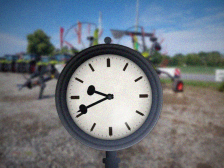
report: 9h41
